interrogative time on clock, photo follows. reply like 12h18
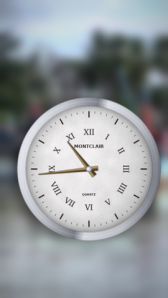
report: 10h44
